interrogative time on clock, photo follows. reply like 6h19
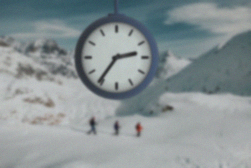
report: 2h36
